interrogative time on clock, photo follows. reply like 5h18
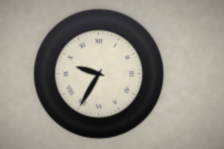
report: 9h35
